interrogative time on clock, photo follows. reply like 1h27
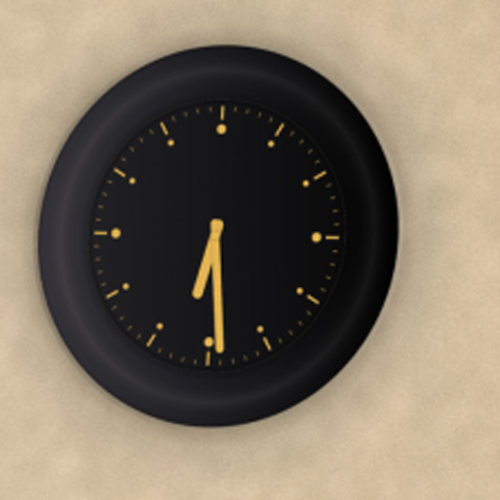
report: 6h29
